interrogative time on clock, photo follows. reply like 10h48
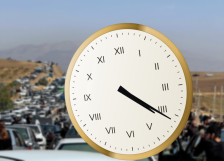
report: 4h21
